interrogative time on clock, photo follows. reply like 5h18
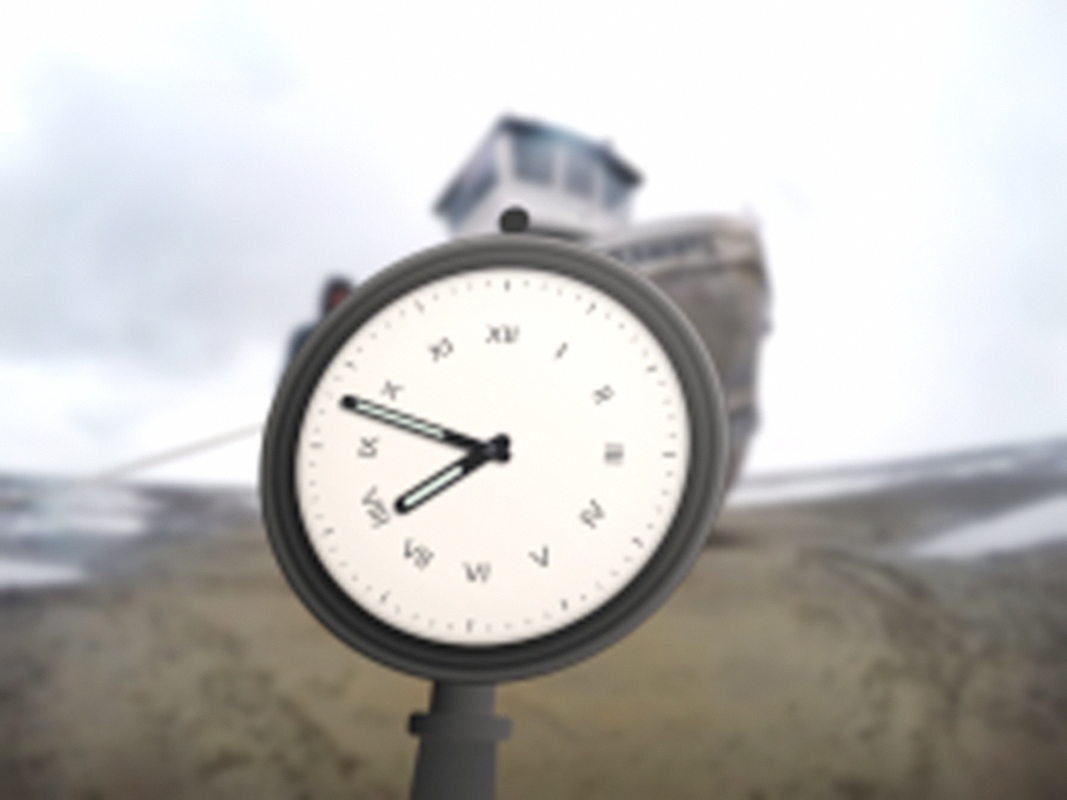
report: 7h48
